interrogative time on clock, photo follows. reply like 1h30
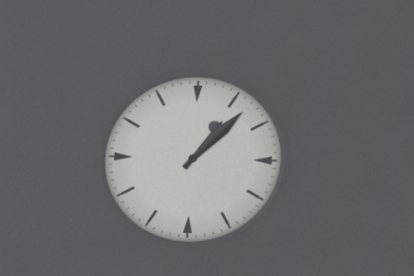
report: 1h07
